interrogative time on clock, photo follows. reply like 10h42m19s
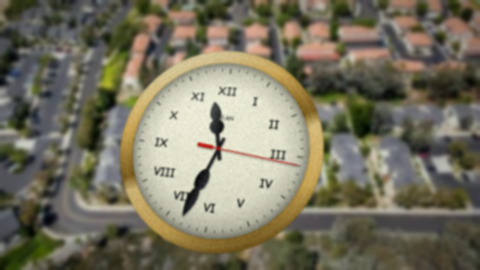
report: 11h33m16s
